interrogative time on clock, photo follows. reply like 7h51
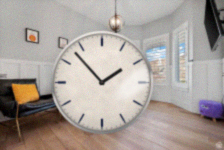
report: 1h53
